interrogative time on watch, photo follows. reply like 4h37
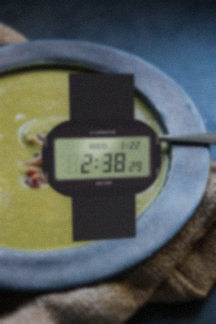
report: 2h38
